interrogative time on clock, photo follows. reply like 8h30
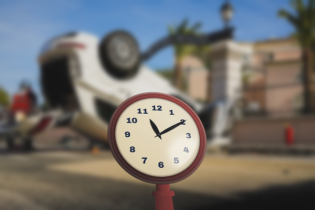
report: 11h10
